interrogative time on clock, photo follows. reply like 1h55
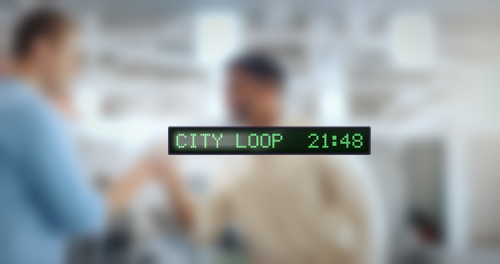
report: 21h48
